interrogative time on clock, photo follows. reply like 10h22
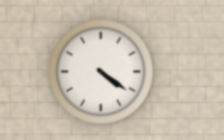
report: 4h21
